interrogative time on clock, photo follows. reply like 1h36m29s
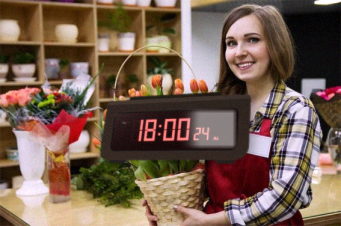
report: 18h00m24s
